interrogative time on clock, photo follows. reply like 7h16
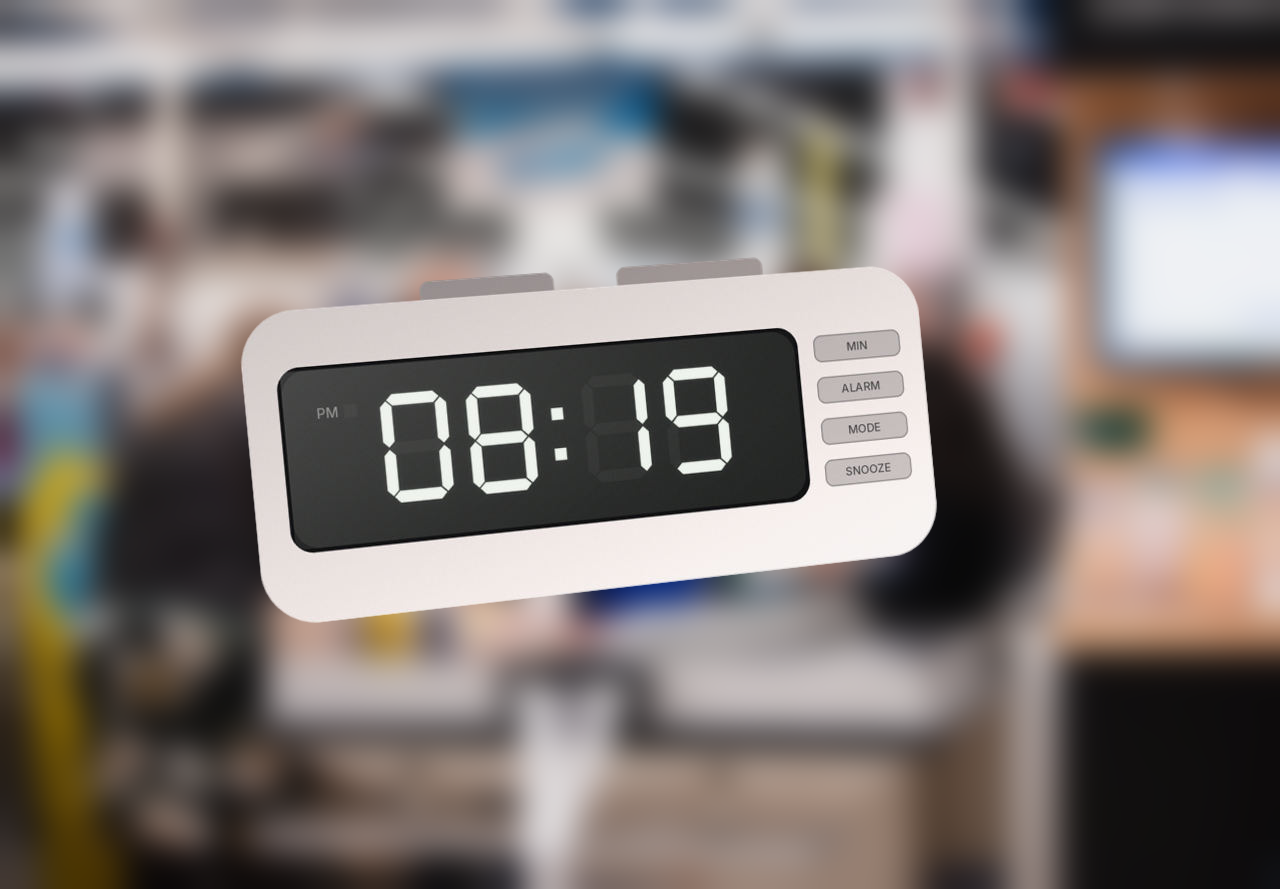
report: 8h19
